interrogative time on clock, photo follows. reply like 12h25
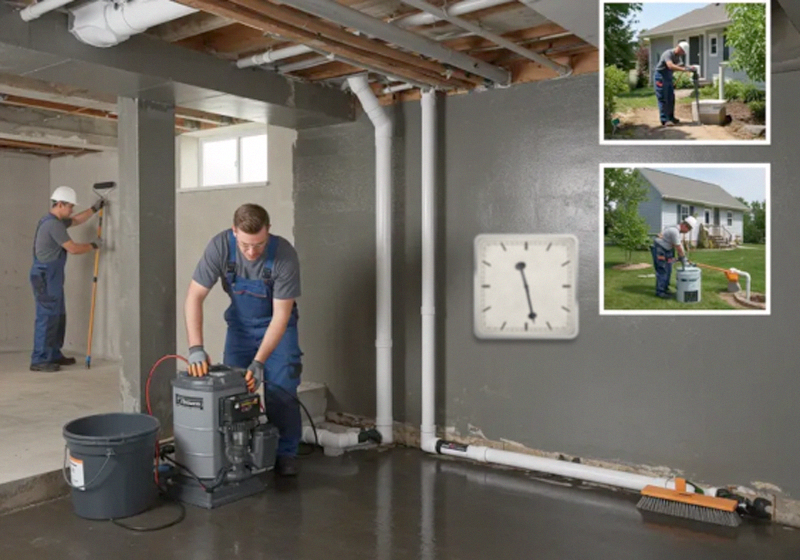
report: 11h28
